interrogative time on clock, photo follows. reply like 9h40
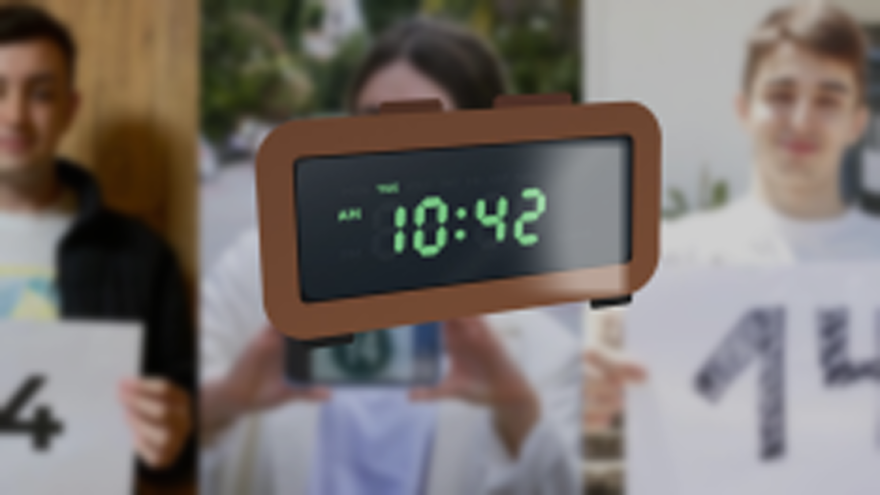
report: 10h42
